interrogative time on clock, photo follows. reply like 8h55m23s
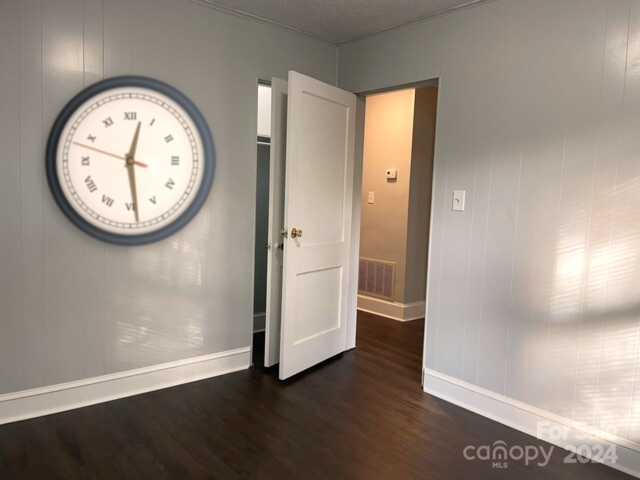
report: 12h28m48s
